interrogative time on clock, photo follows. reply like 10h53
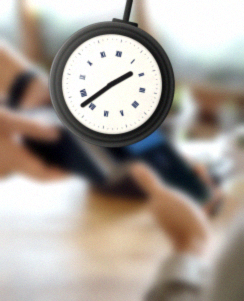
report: 1h37
